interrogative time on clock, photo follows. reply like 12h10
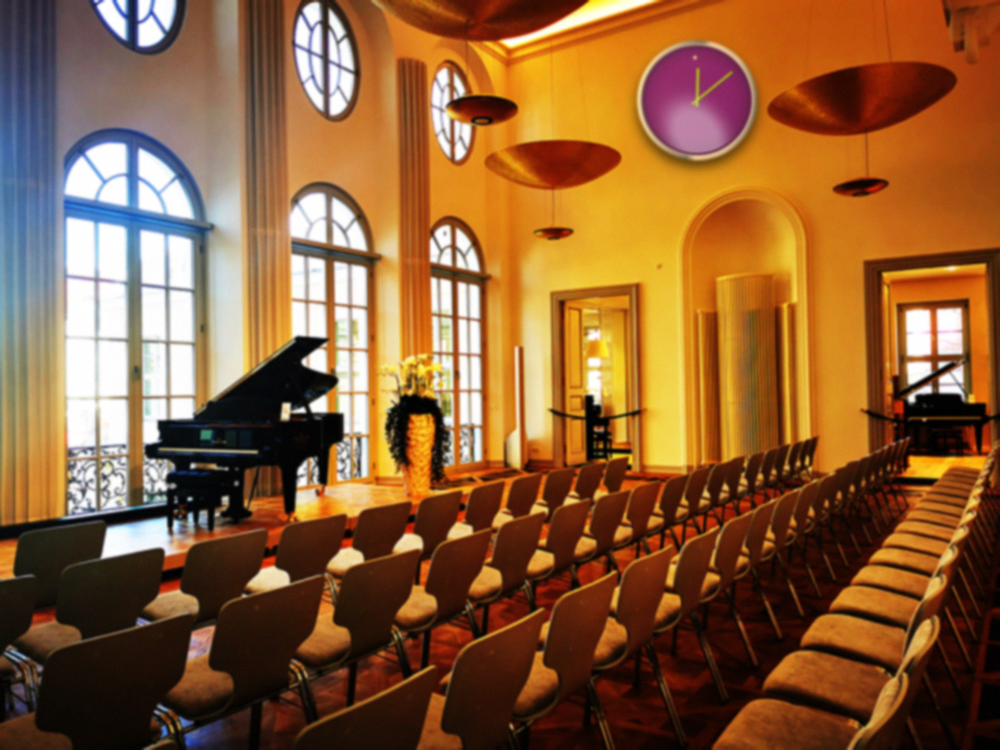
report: 12h09
